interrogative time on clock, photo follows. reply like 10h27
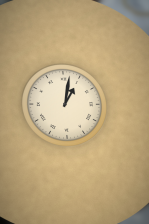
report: 1h02
